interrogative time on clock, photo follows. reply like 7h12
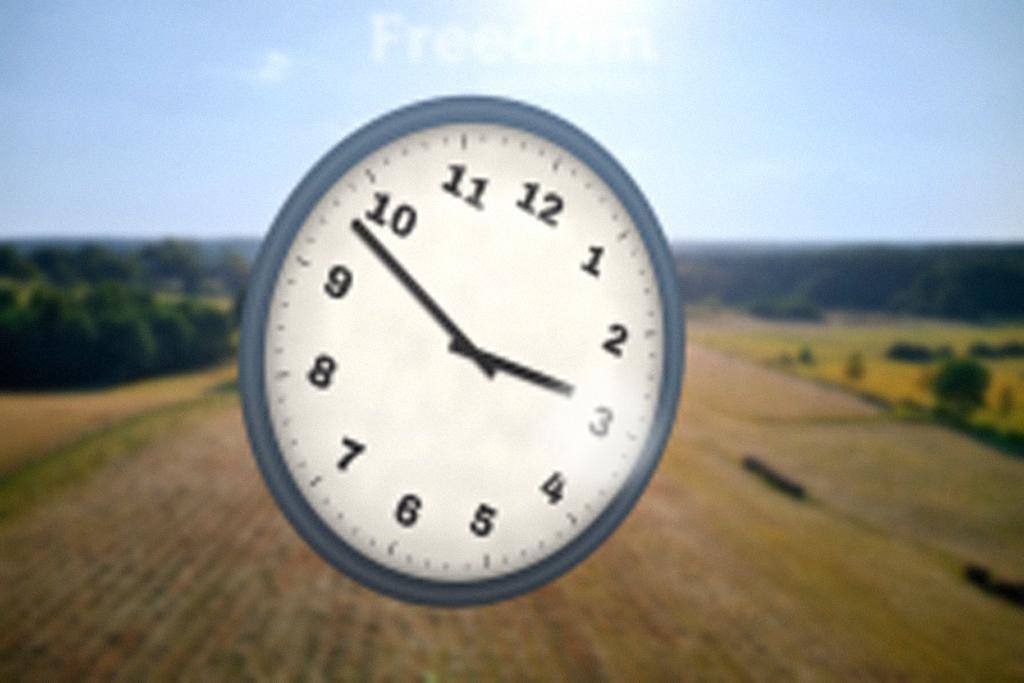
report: 2h48
